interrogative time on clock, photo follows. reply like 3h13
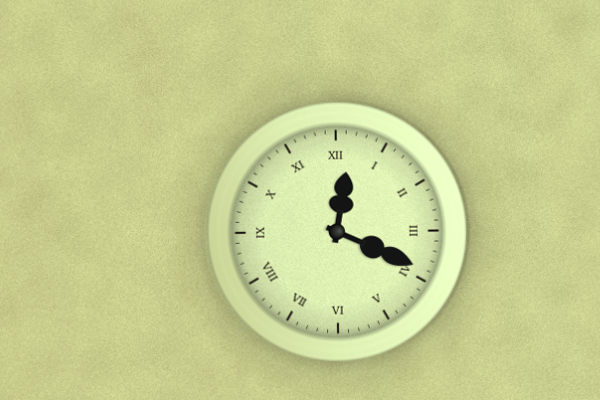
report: 12h19
